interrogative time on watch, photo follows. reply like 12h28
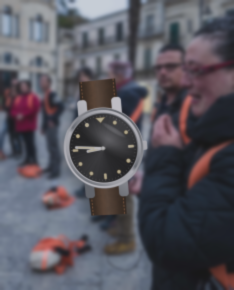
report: 8h46
